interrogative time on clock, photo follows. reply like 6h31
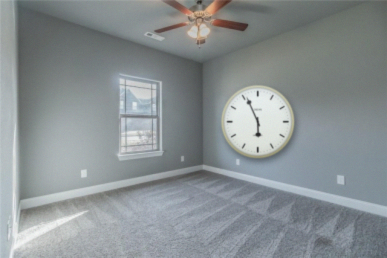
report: 5h56
